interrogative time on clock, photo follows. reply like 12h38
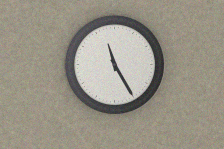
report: 11h25
